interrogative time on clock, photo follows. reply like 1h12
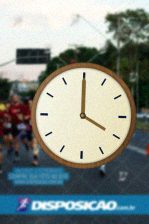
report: 4h00
